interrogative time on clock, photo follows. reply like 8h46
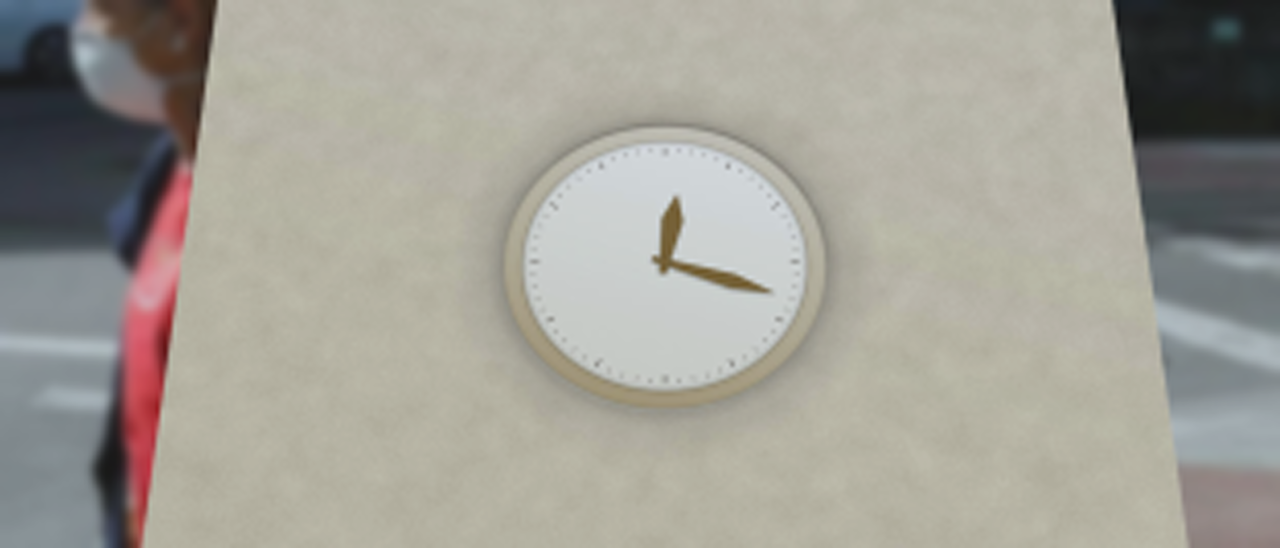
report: 12h18
